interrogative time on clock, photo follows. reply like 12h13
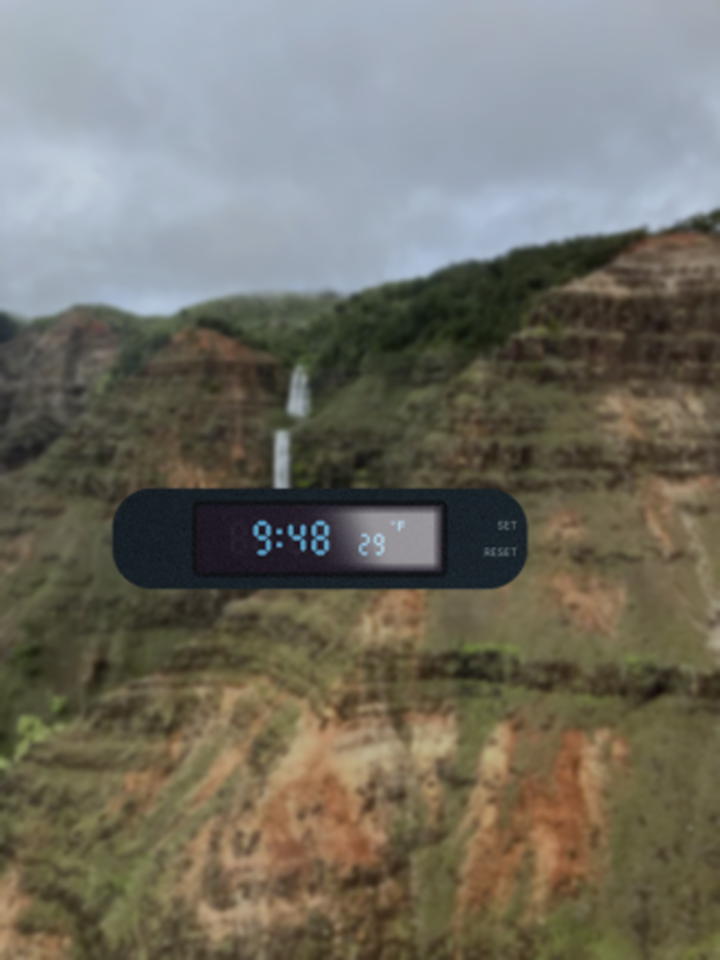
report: 9h48
